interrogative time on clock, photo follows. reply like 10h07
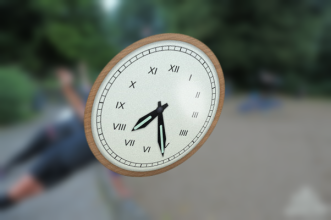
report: 7h26
